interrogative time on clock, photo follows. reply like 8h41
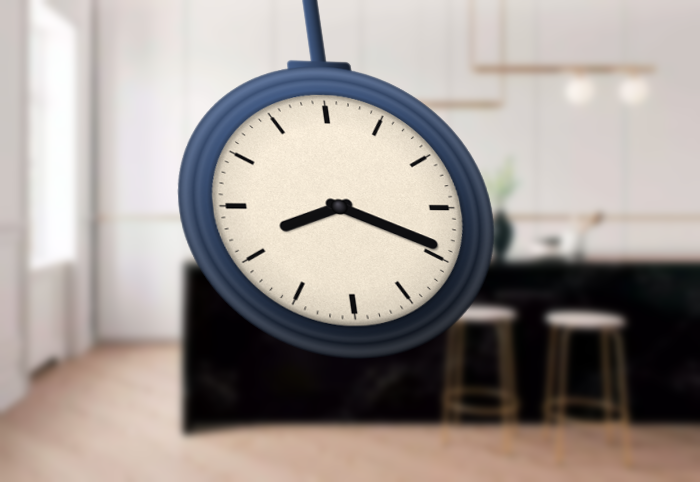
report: 8h19
